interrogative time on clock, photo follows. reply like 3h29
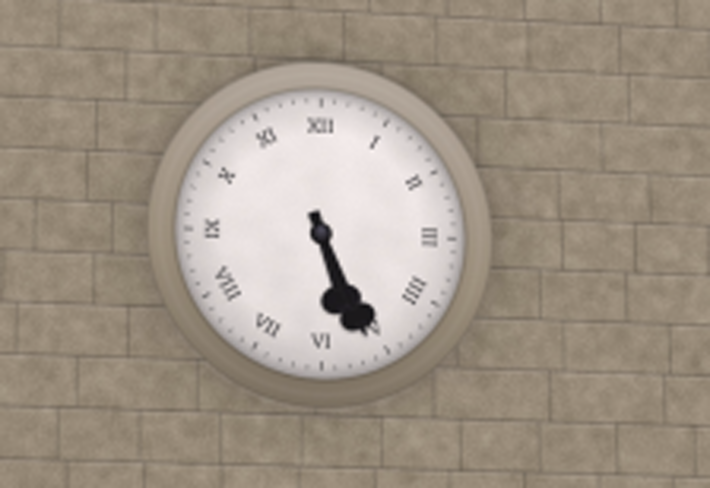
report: 5h26
